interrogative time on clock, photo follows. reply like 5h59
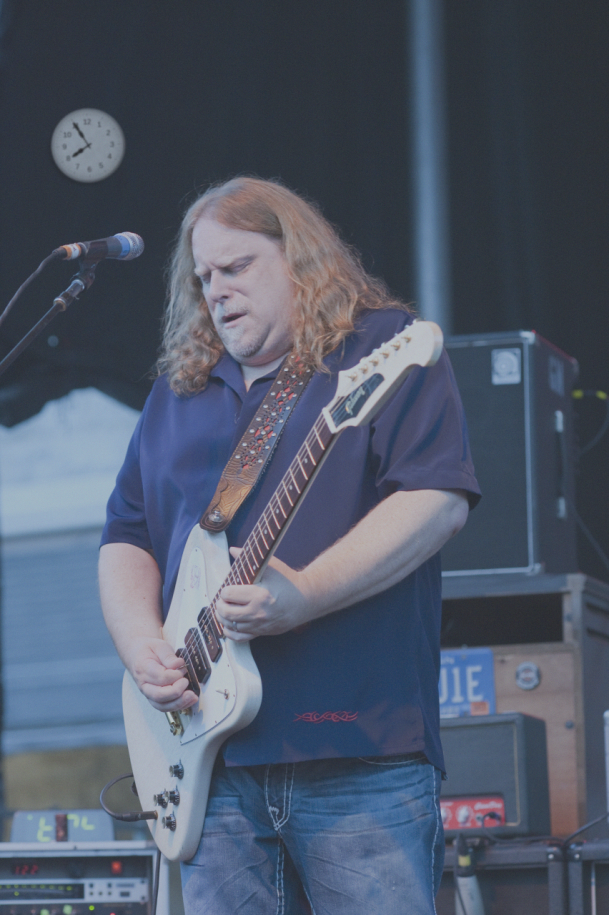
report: 7h55
